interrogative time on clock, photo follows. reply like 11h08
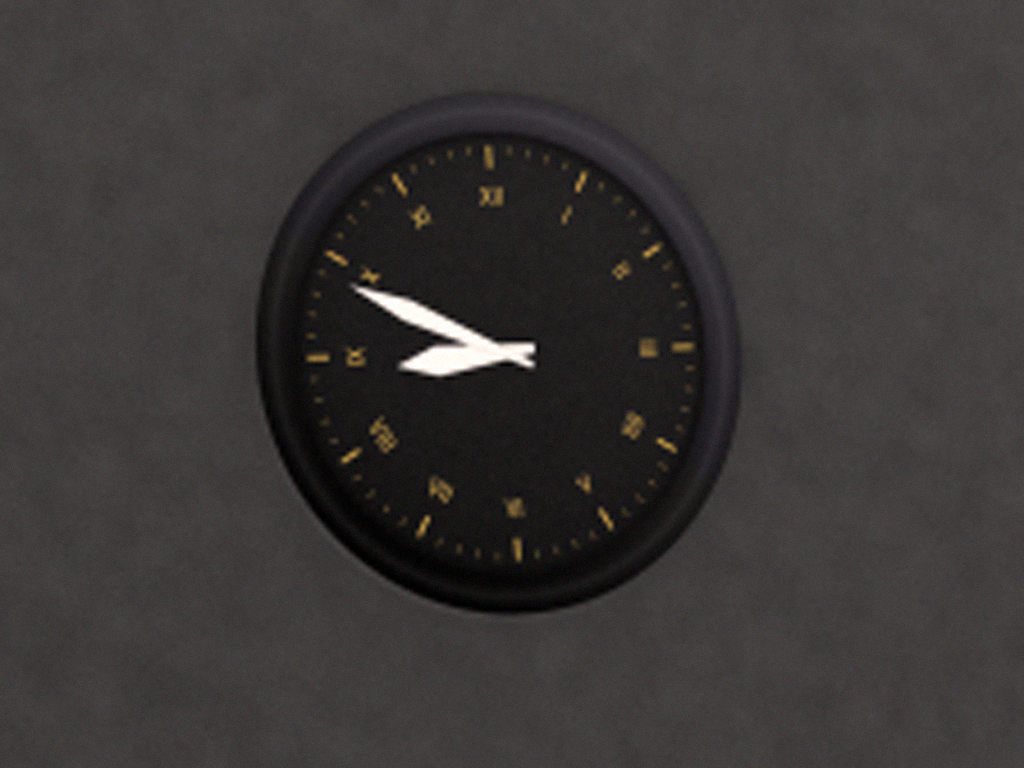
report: 8h49
